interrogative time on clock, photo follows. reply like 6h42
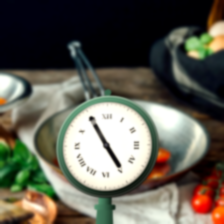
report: 4h55
